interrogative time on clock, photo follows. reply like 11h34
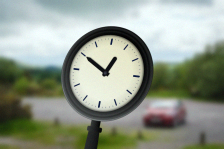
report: 12h50
